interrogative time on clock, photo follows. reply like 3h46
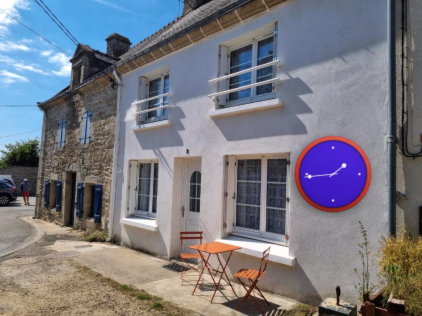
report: 1h44
